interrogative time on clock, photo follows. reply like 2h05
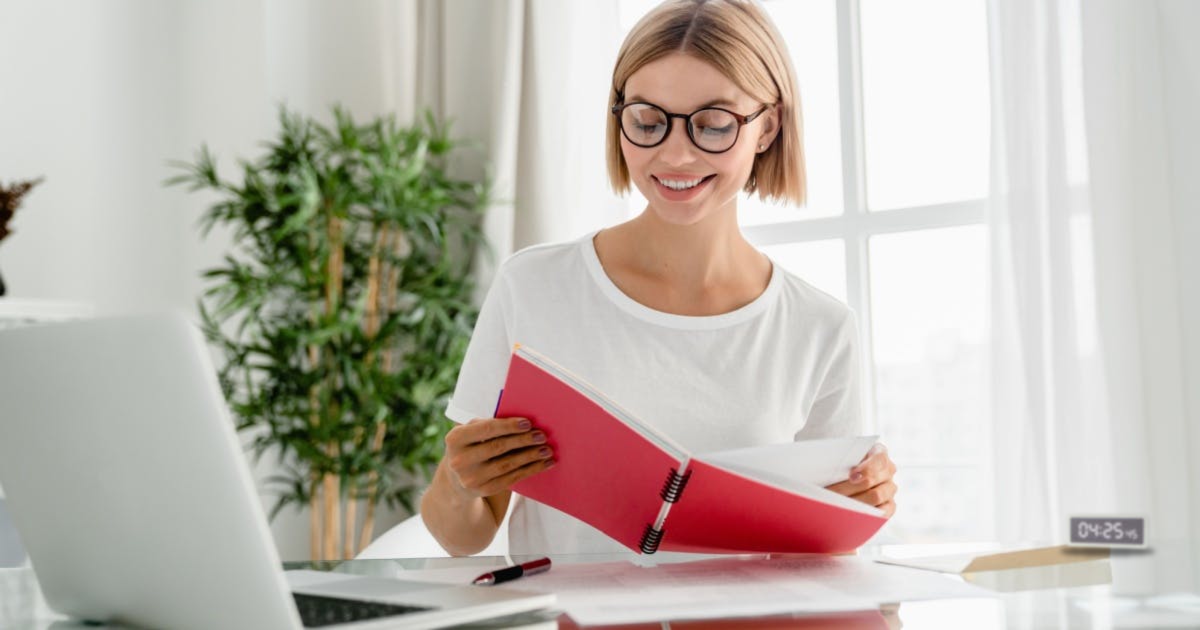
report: 4h25
